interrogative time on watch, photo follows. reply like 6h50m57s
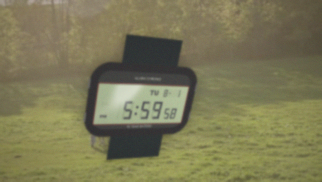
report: 5h59m58s
